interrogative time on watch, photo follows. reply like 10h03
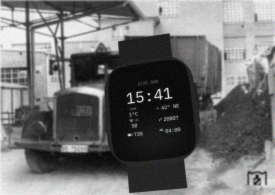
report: 15h41
